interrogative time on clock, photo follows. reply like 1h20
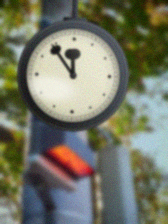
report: 11h54
